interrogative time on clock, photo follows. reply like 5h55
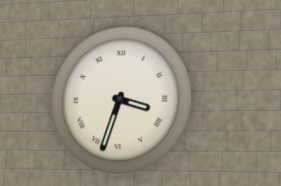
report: 3h33
